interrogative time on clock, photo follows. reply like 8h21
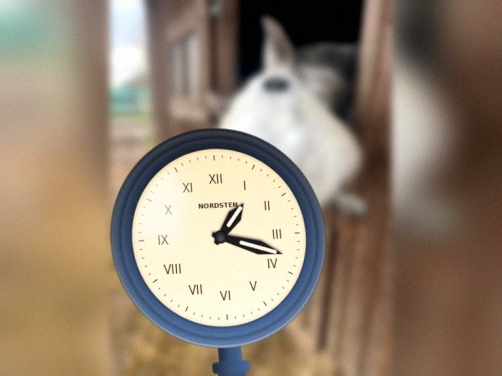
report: 1h18
